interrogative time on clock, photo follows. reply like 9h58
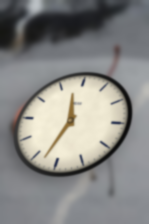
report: 11h33
